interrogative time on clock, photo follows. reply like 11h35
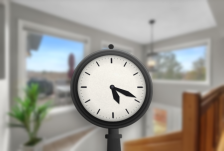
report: 5h19
